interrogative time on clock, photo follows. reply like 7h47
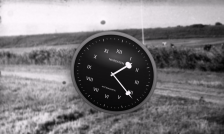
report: 1h21
